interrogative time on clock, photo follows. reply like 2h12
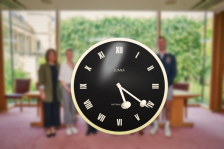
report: 5h21
